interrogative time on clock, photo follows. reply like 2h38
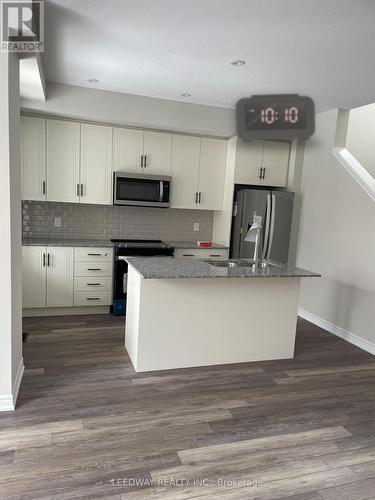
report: 10h10
